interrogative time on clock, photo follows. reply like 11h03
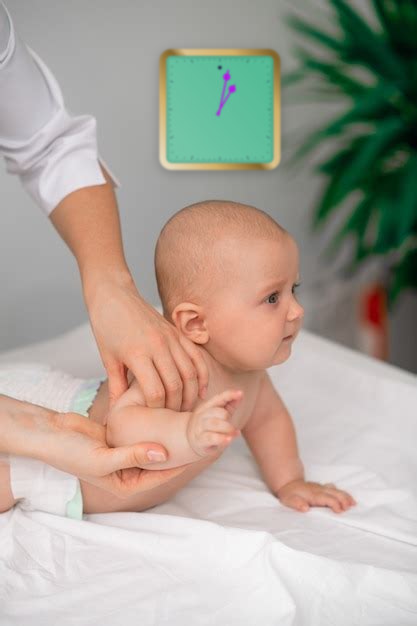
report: 1h02
